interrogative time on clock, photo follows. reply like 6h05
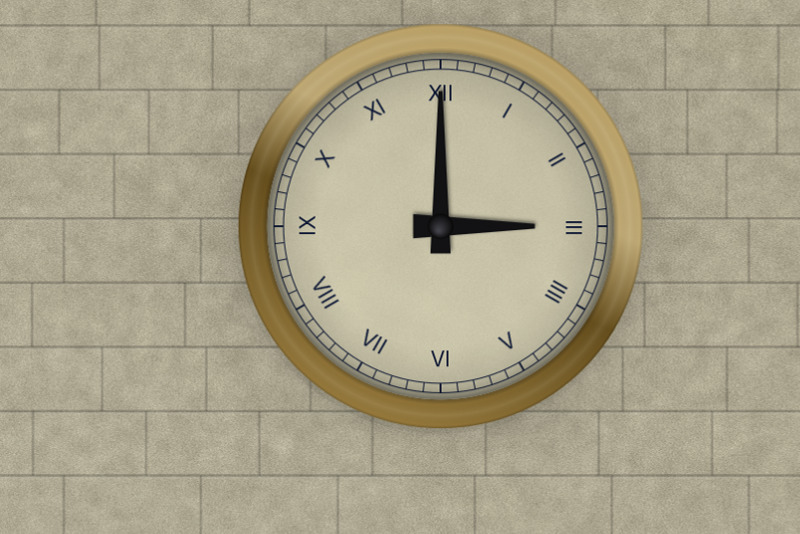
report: 3h00
